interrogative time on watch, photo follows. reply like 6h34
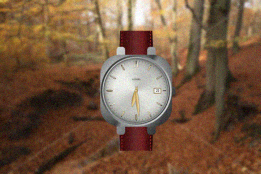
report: 6h29
